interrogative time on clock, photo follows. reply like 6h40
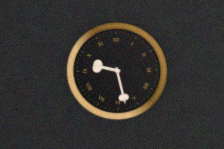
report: 9h28
